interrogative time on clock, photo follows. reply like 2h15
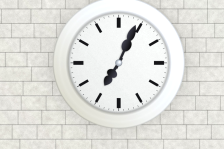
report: 7h04
